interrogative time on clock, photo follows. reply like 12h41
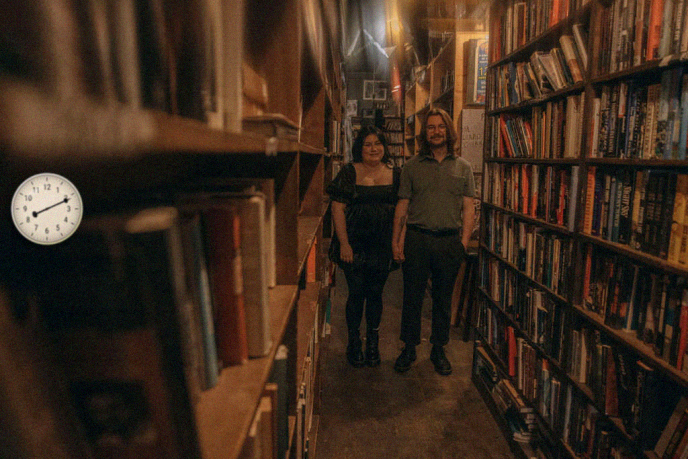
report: 8h11
